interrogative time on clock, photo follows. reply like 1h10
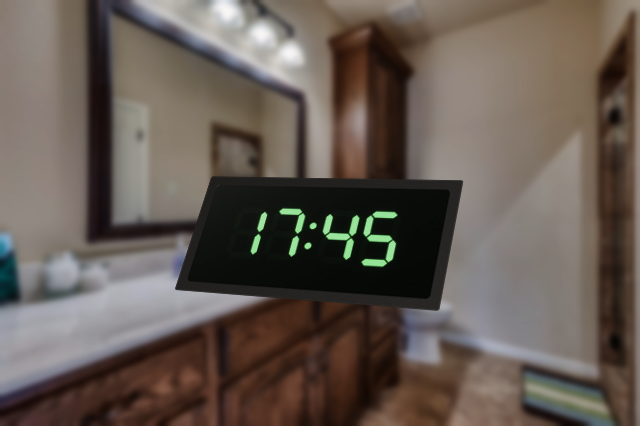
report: 17h45
